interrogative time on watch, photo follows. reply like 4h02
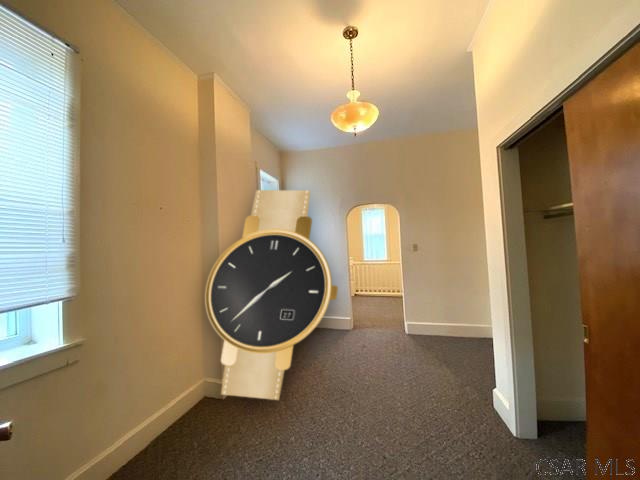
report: 1h37
